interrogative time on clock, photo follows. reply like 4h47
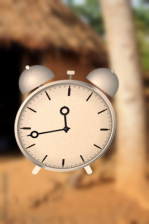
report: 11h43
